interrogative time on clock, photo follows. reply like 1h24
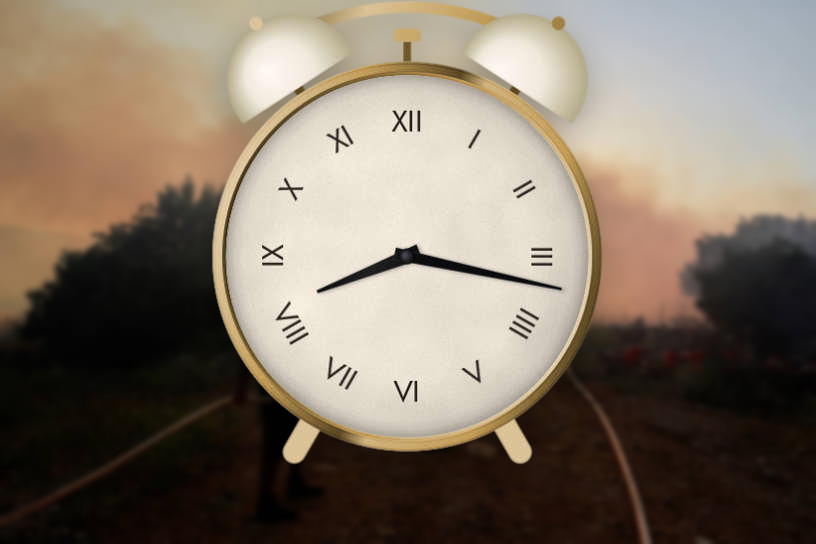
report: 8h17
